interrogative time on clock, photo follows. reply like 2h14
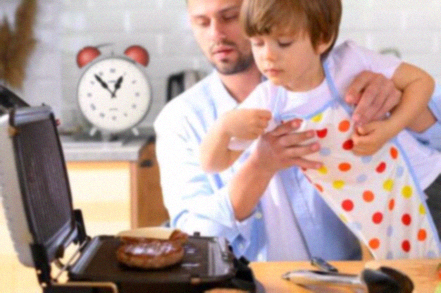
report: 12h53
